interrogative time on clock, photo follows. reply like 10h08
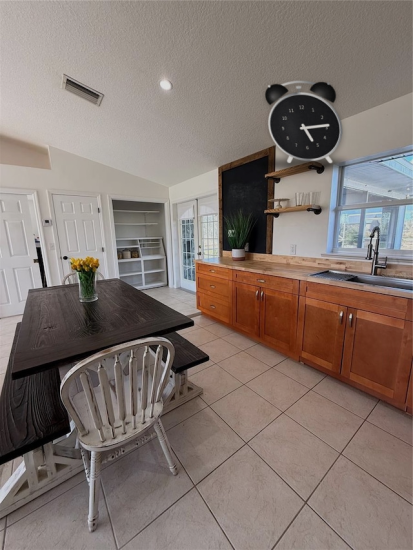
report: 5h14
